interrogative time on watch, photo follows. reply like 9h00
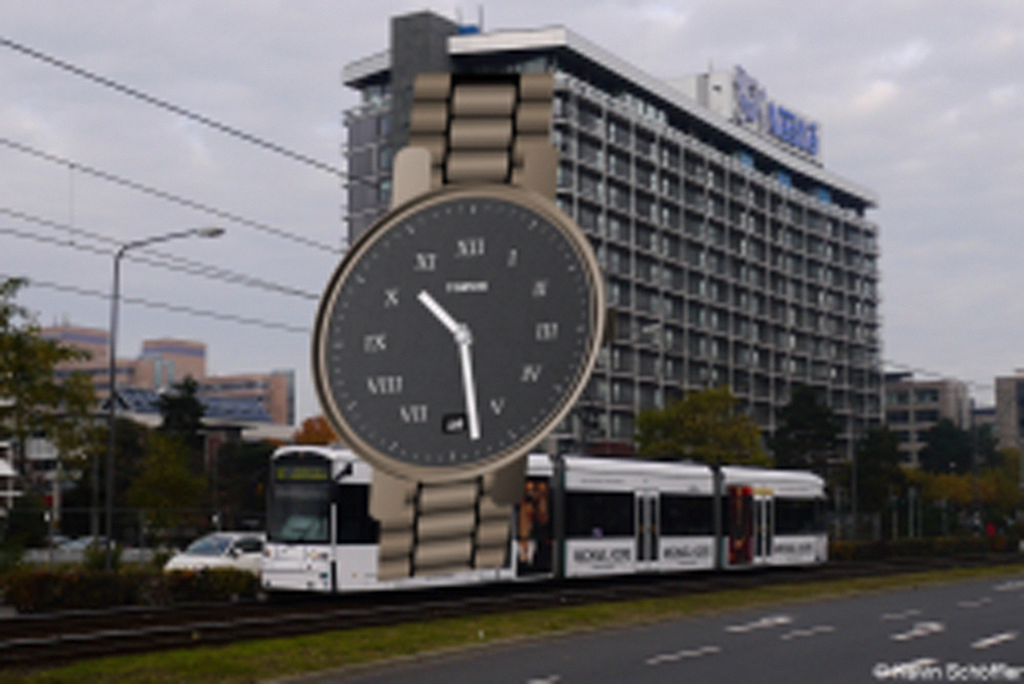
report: 10h28
